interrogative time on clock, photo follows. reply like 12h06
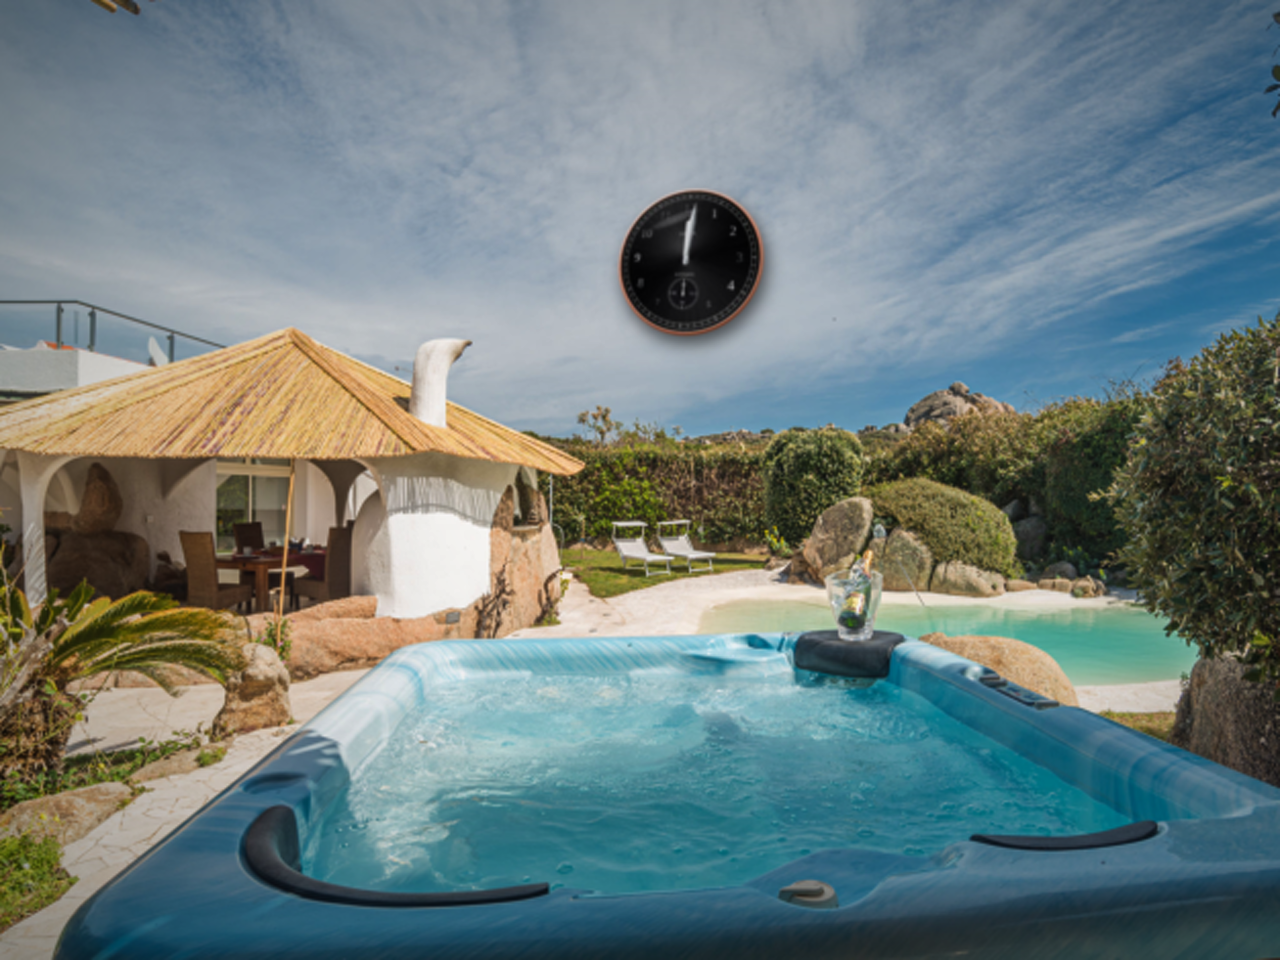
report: 12h01
